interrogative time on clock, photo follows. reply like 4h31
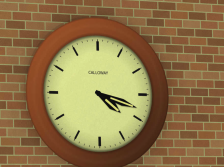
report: 4h18
